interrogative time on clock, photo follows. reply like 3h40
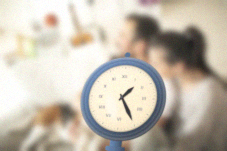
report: 1h25
